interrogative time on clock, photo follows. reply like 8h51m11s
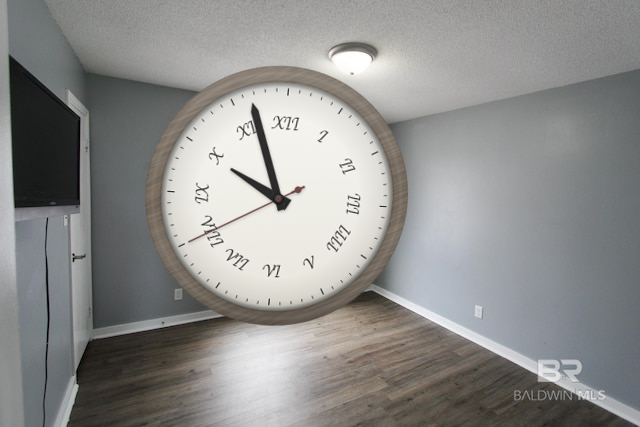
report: 9h56m40s
